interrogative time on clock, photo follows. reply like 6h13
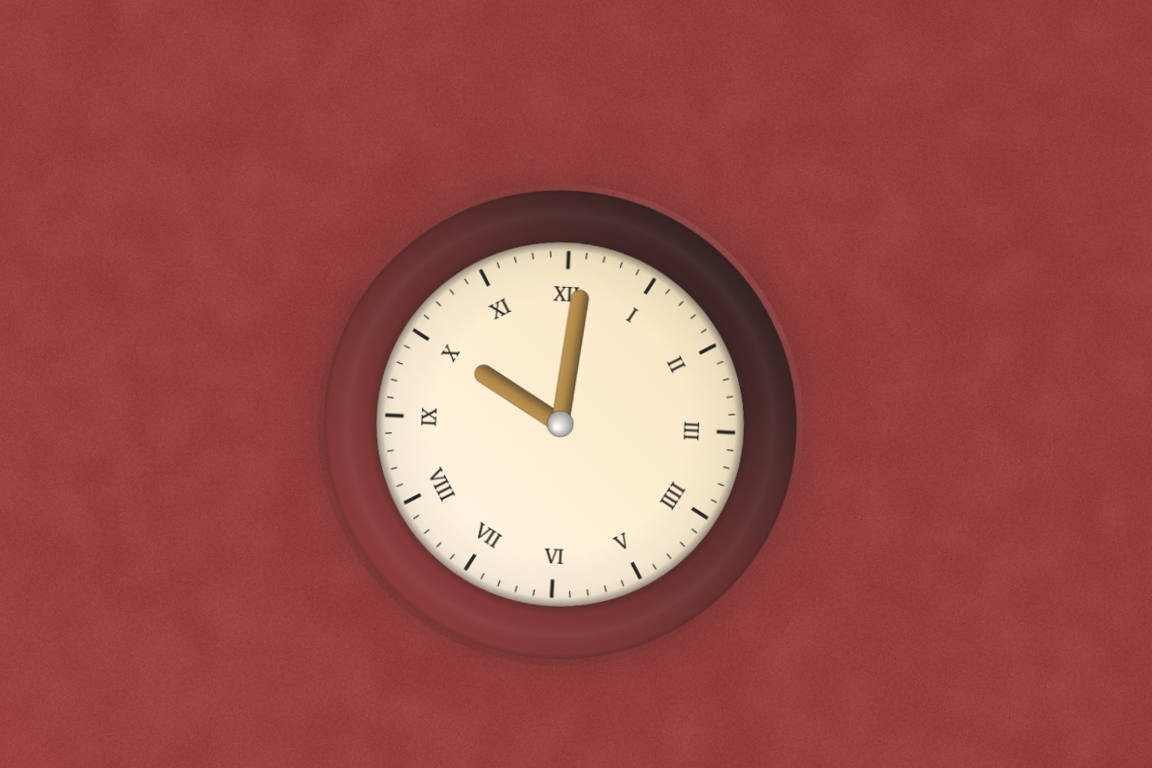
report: 10h01
